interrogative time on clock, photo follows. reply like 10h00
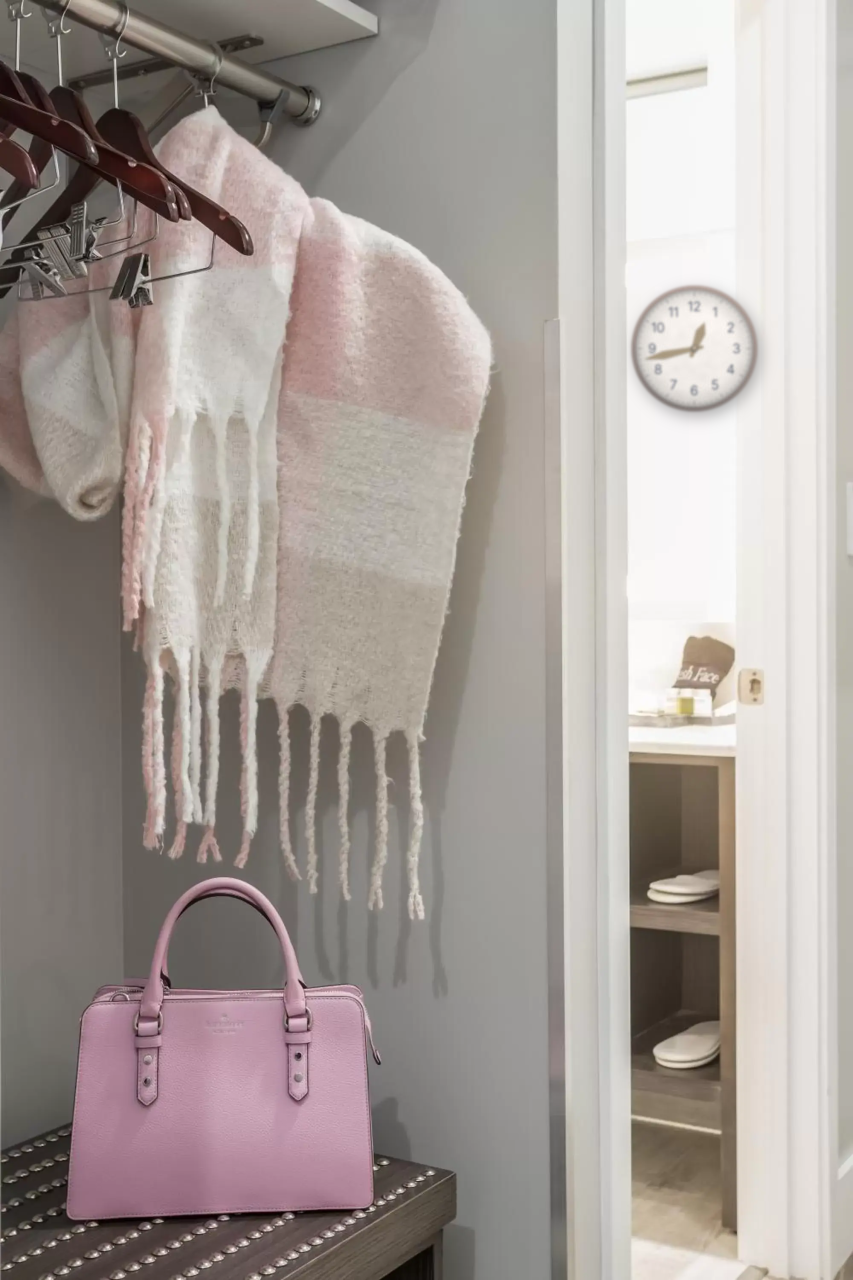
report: 12h43
